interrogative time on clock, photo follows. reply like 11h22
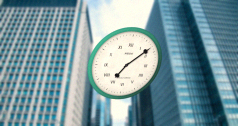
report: 7h08
